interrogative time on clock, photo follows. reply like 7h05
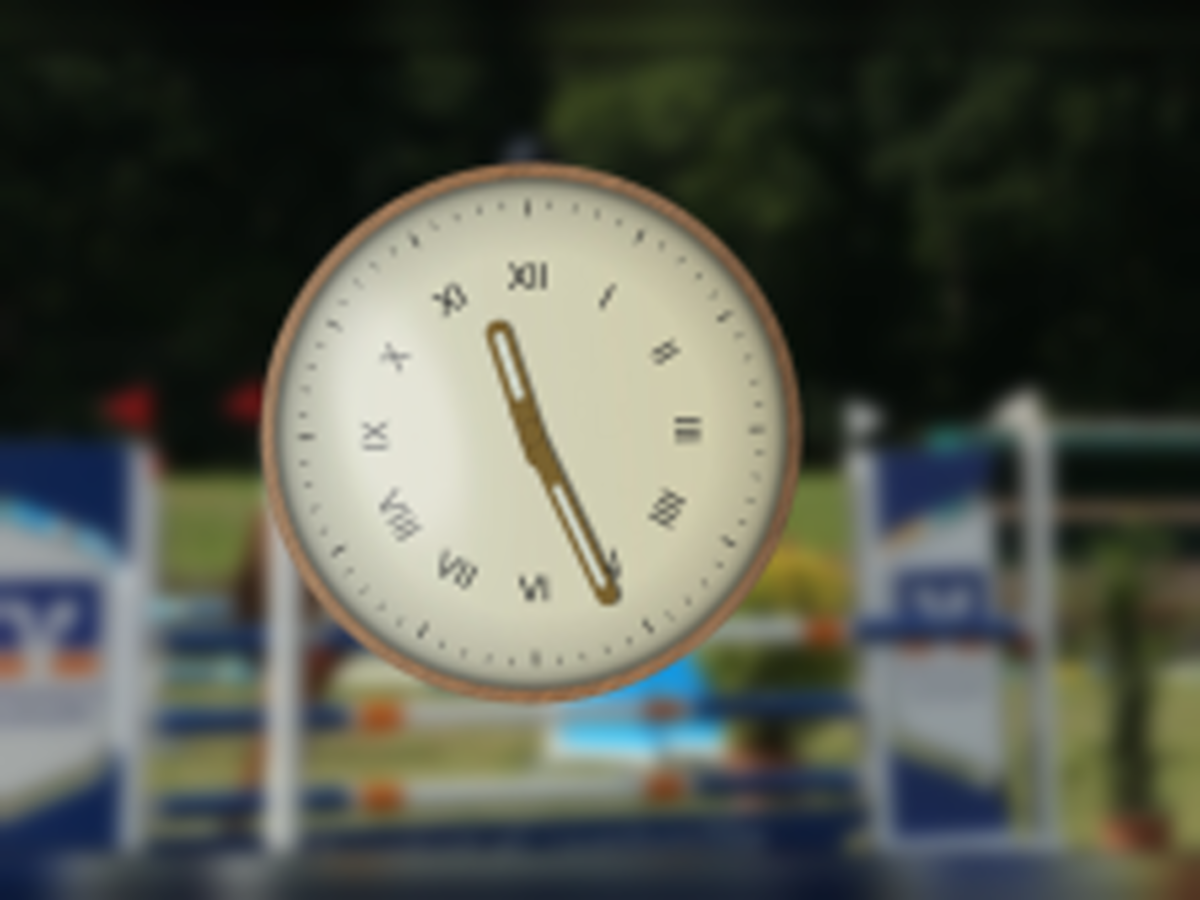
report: 11h26
